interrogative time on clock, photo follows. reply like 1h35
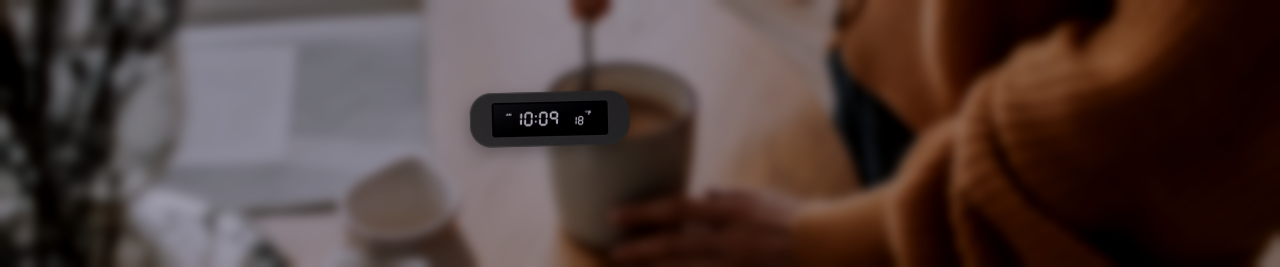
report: 10h09
